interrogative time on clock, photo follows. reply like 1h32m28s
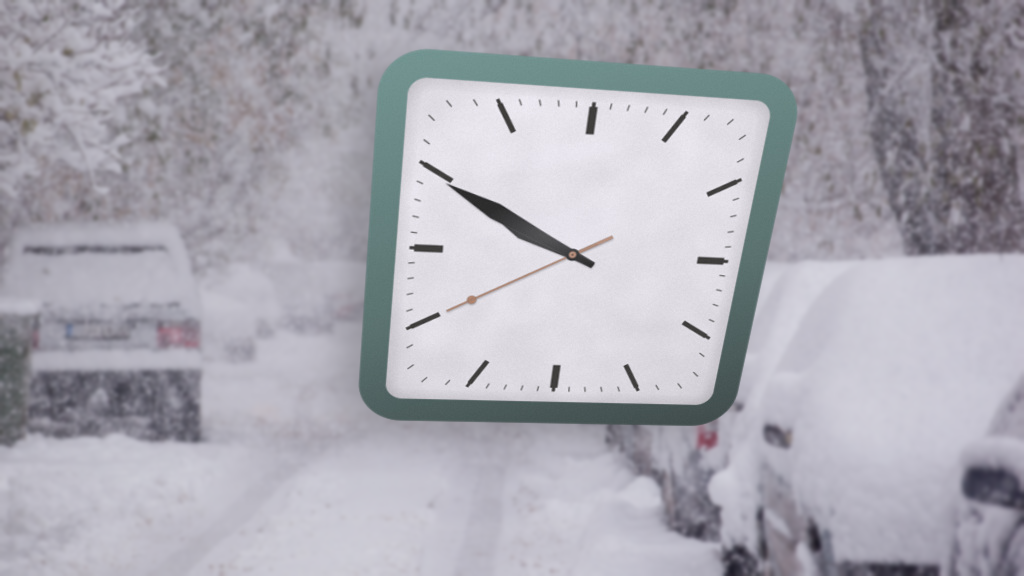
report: 9h49m40s
